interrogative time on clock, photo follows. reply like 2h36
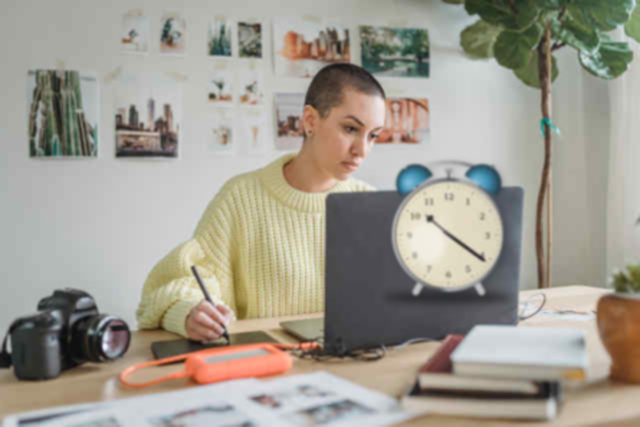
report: 10h21
